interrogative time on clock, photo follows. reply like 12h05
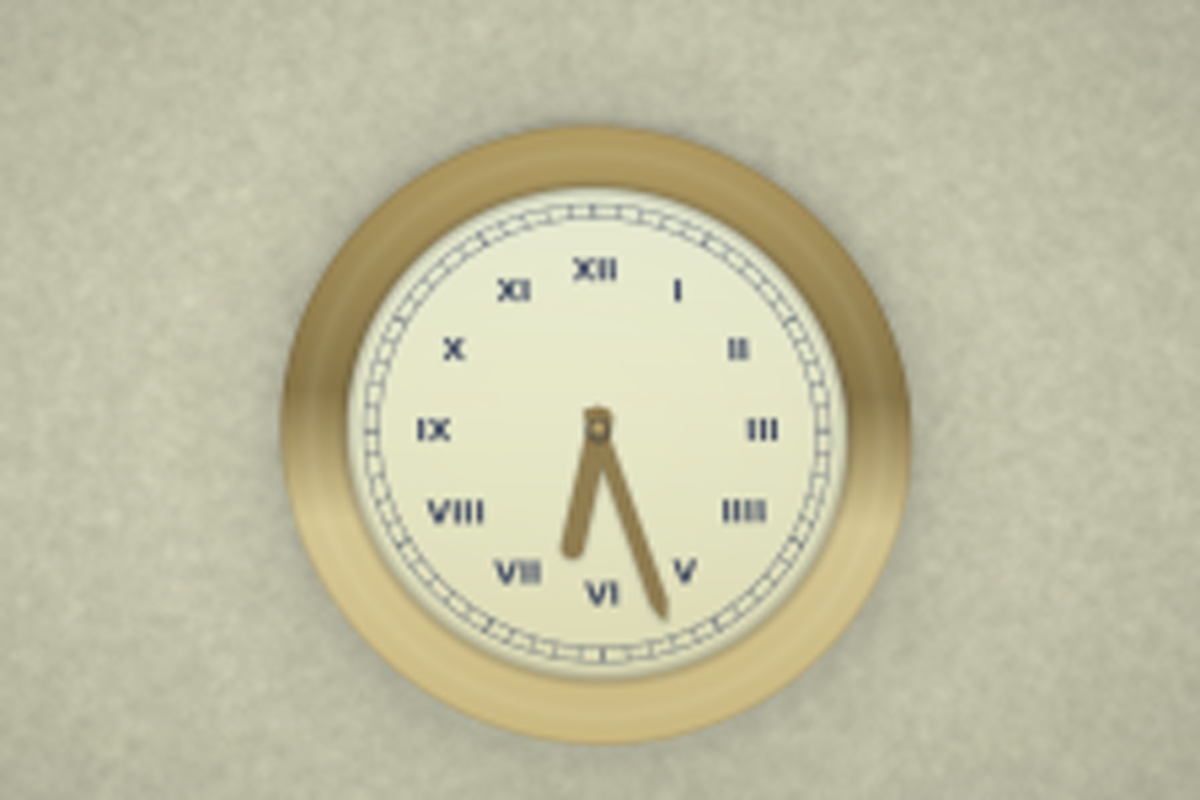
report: 6h27
